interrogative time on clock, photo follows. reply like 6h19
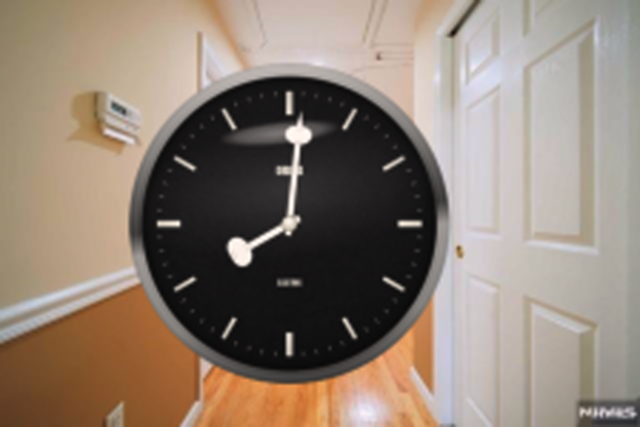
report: 8h01
